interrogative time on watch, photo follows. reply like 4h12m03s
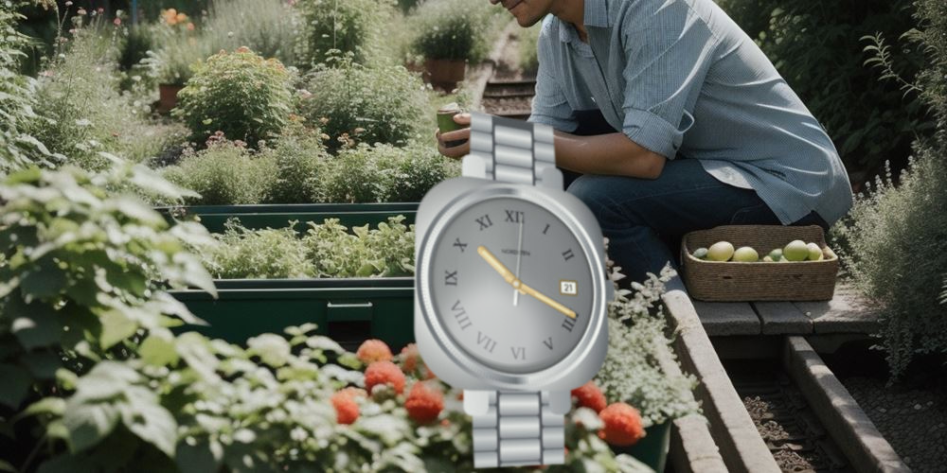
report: 10h19m01s
